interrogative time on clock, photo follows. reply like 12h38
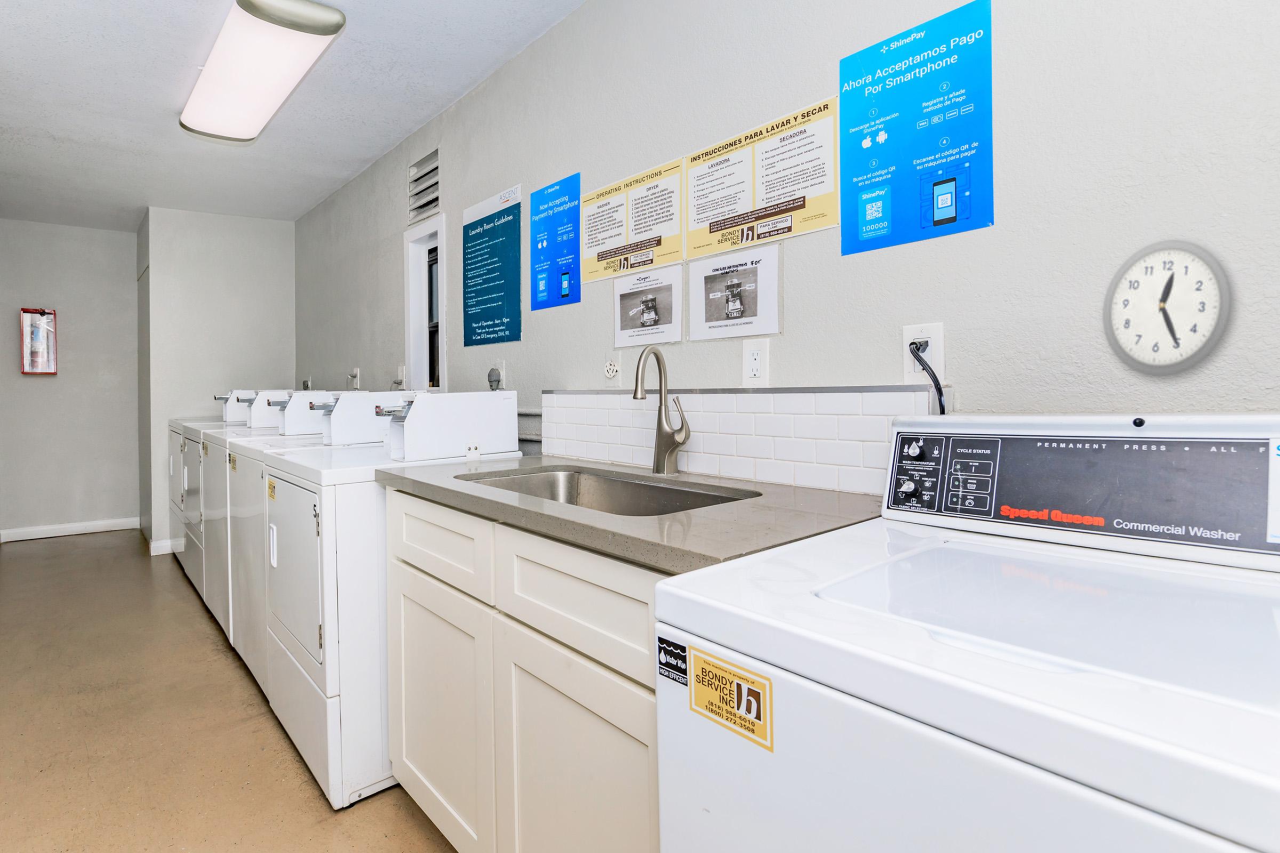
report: 12h25
